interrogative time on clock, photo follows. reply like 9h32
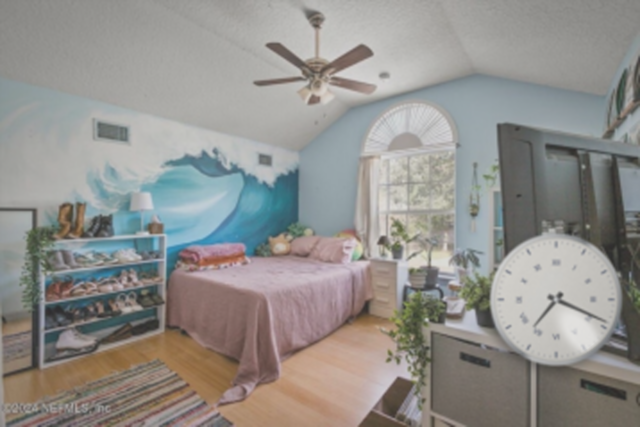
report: 7h19
